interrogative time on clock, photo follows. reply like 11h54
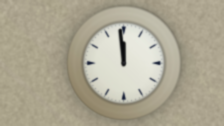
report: 11h59
